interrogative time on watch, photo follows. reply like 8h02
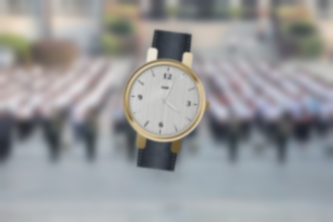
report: 4h03
